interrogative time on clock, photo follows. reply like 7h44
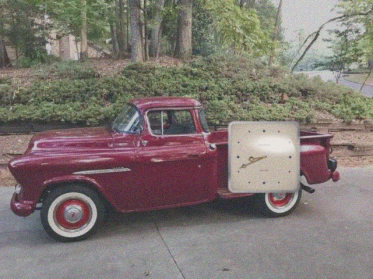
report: 8h41
